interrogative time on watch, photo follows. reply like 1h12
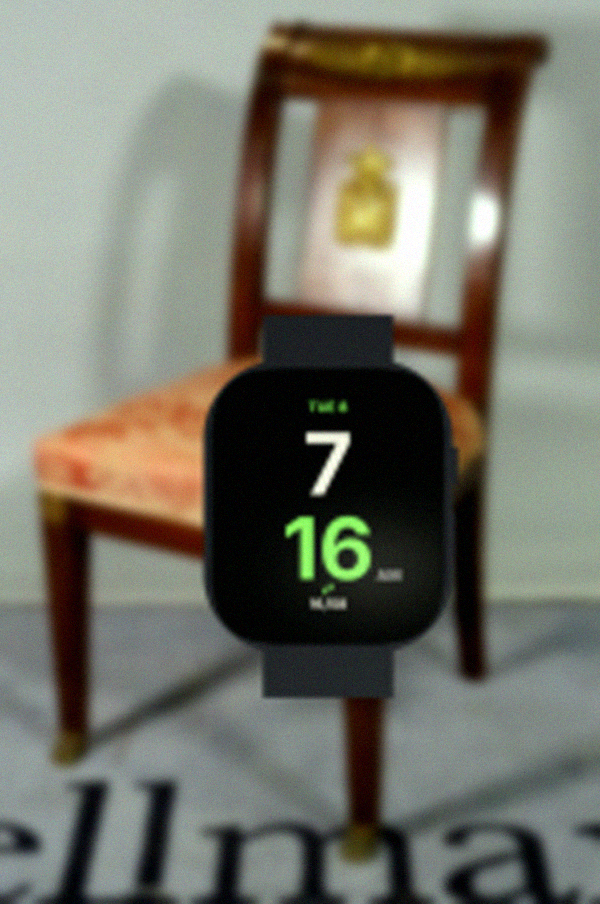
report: 7h16
